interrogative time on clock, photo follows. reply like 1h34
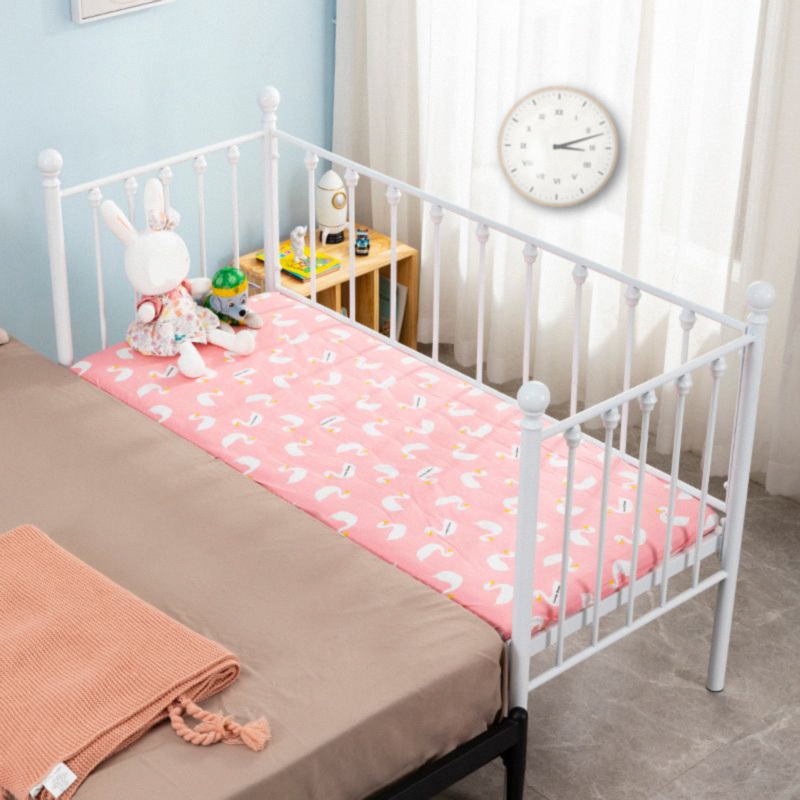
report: 3h12
